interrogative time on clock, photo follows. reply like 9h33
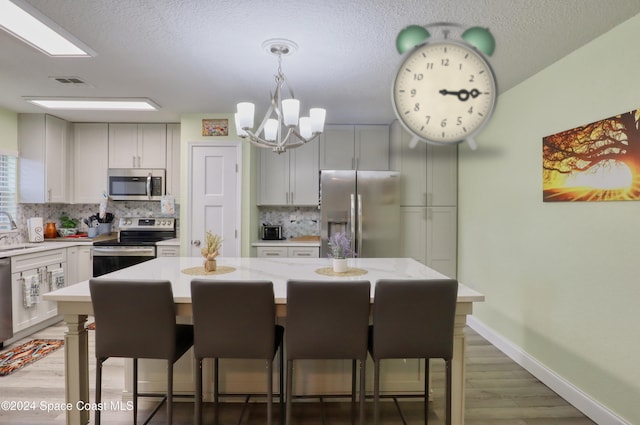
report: 3h15
